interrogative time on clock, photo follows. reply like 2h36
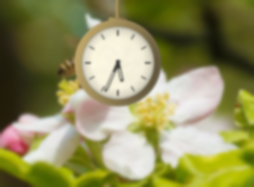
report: 5h34
